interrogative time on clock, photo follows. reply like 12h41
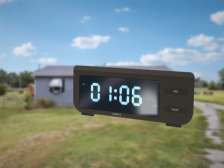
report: 1h06
